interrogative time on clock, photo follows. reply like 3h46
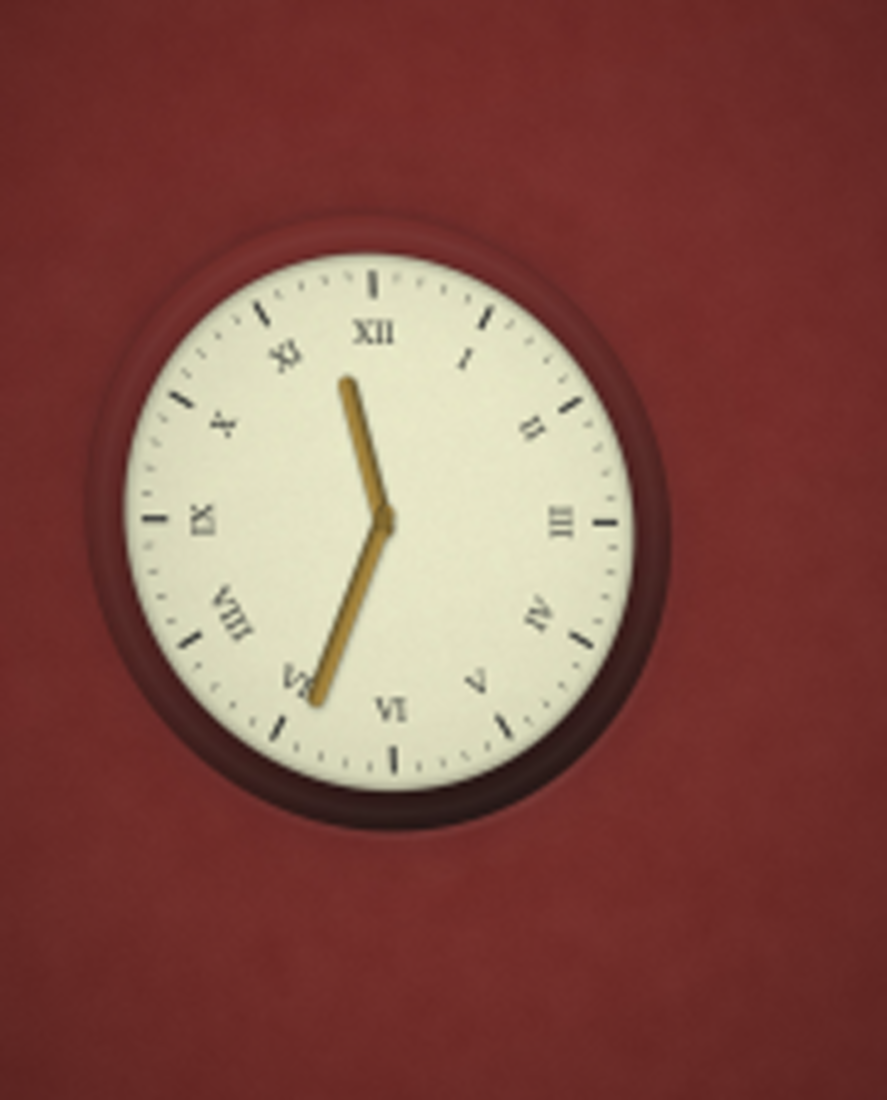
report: 11h34
